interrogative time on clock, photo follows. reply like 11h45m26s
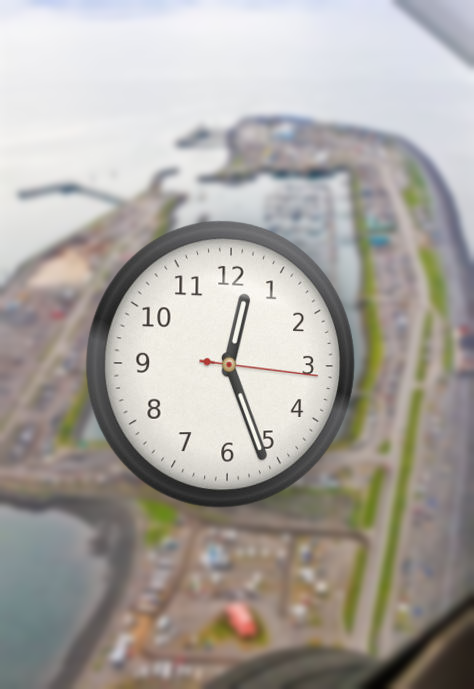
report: 12h26m16s
